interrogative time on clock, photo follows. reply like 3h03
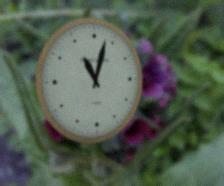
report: 11h03
